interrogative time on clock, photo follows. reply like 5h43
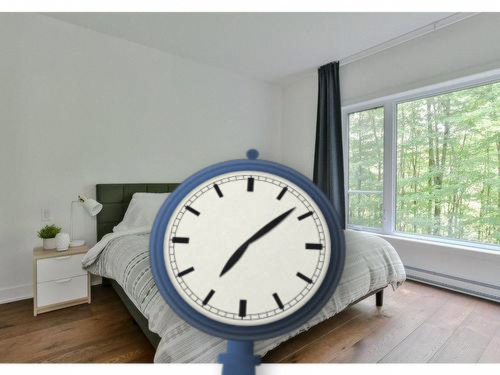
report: 7h08
